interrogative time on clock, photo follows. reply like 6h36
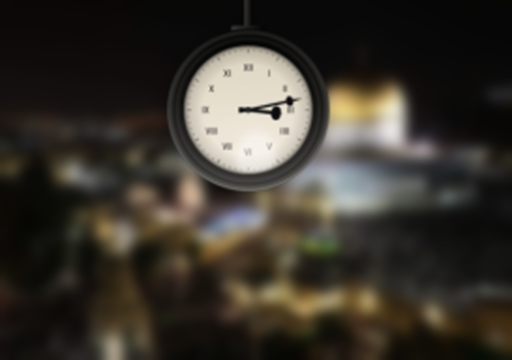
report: 3h13
